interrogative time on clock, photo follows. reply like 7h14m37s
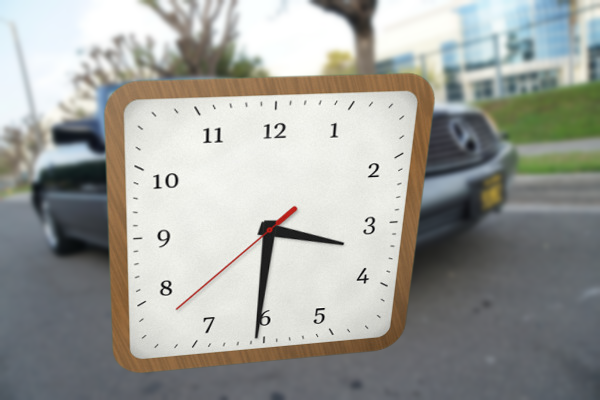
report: 3h30m38s
